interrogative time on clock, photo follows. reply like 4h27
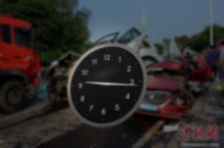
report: 9h16
